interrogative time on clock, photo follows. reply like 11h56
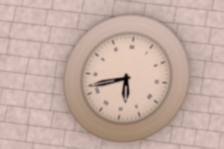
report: 5h42
